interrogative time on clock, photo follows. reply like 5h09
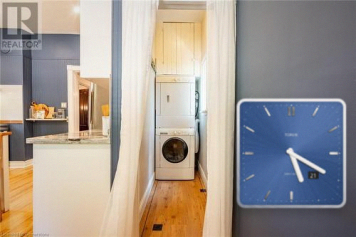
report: 5h20
